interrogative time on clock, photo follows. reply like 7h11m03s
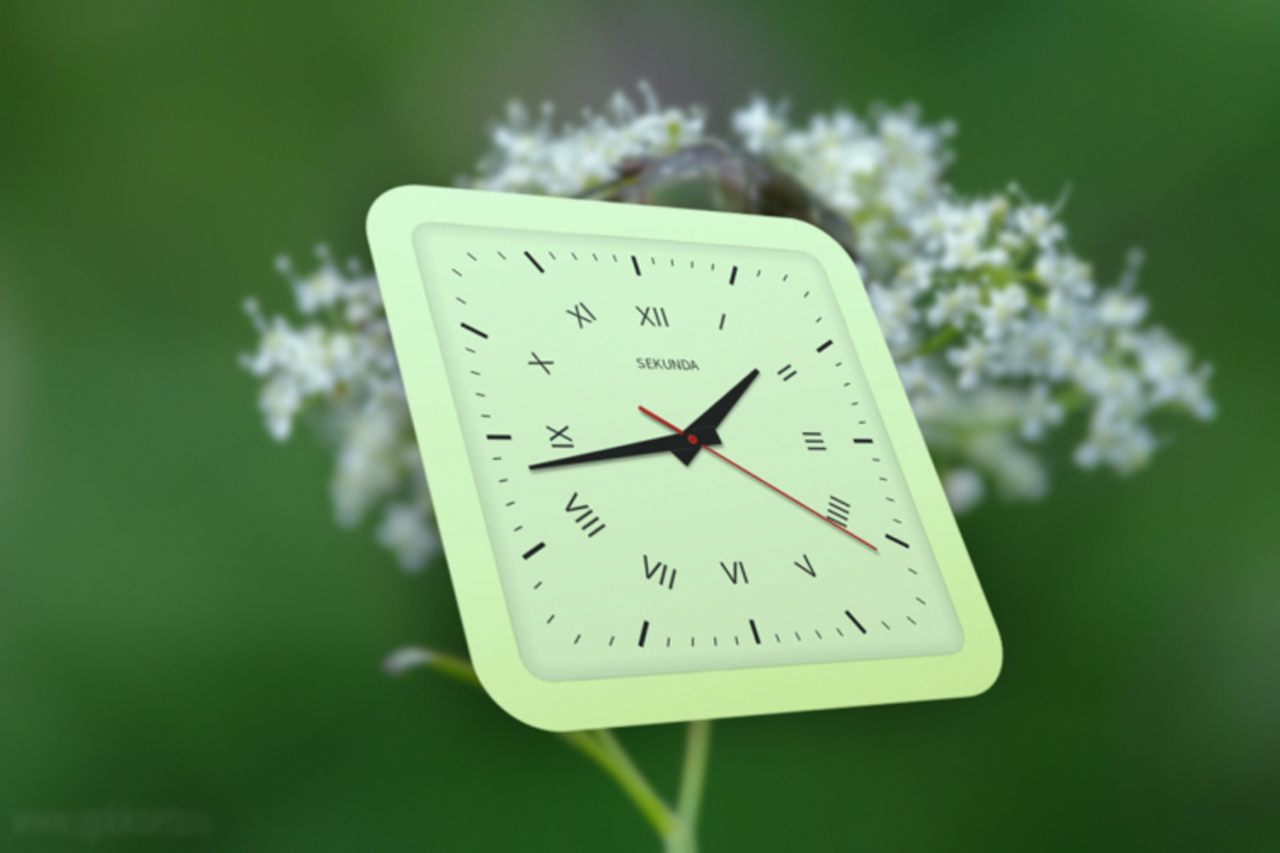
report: 1h43m21s
